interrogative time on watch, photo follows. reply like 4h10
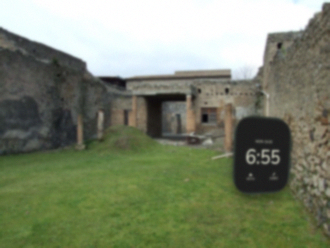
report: 6h55
